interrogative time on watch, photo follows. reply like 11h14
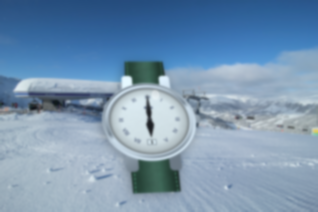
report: 6h00
